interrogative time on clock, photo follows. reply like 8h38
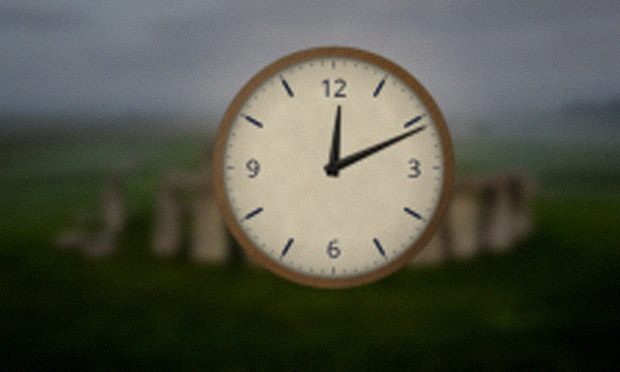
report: 12h11
